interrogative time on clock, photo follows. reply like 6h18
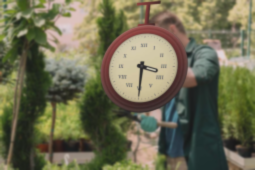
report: 3h30
